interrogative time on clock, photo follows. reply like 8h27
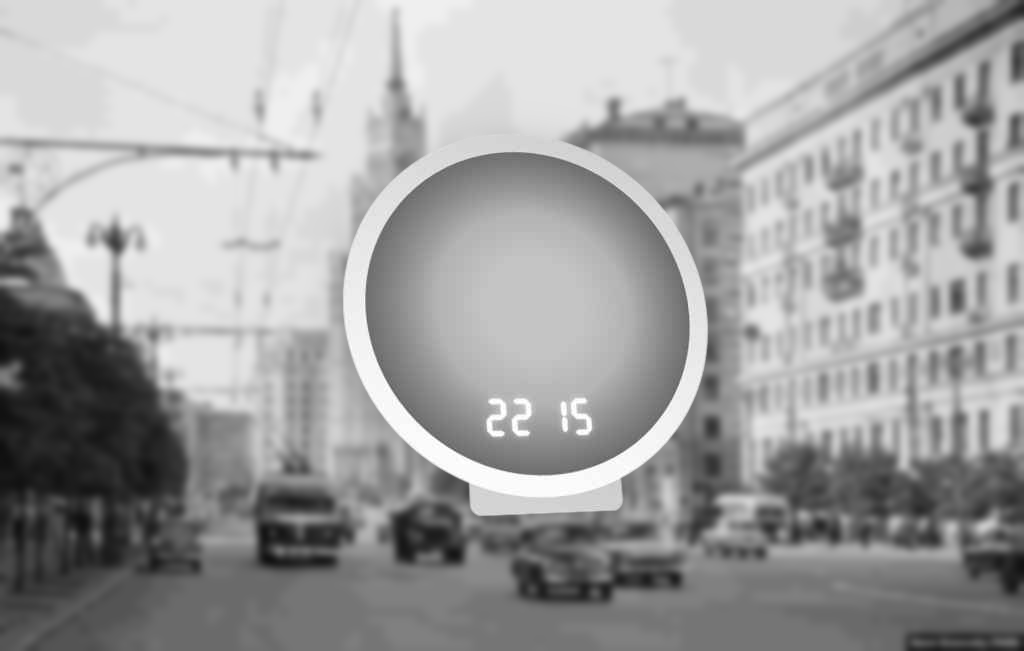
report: 22h15
